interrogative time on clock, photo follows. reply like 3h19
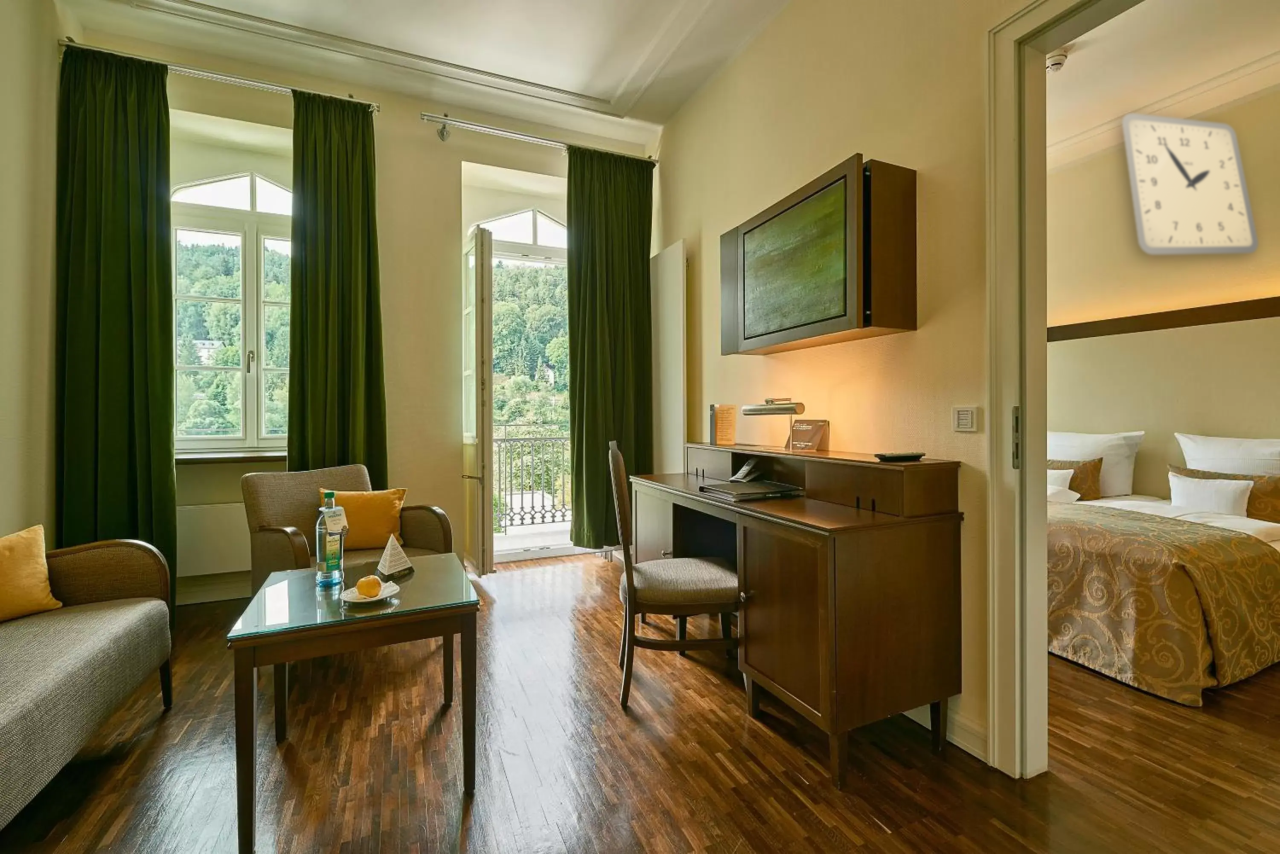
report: 1h55
